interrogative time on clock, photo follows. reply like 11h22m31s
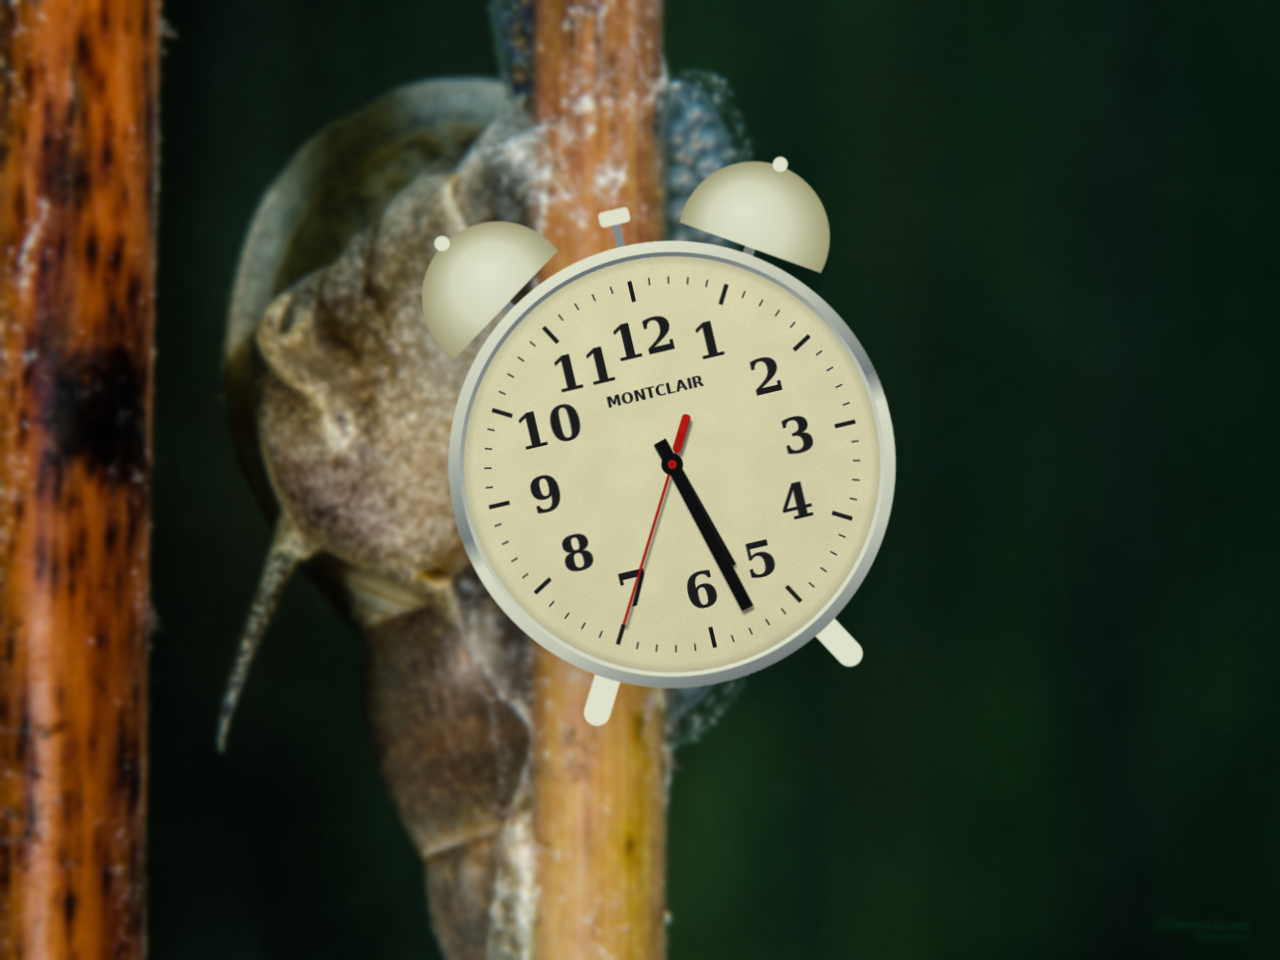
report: 5h27m35s
